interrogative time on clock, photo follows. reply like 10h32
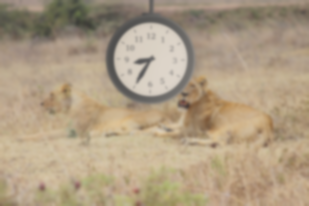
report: 8h35
